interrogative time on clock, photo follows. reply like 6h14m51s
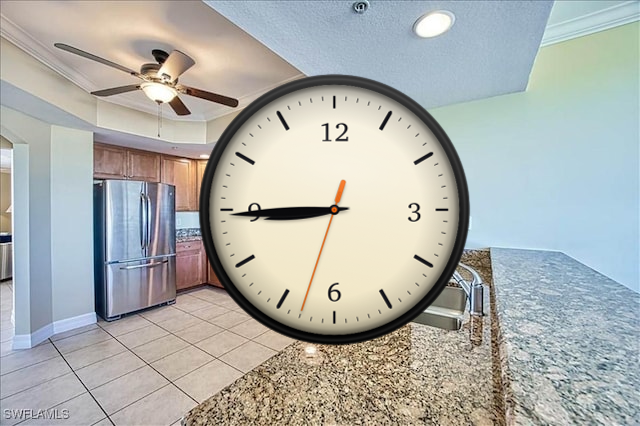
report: 8h44m33s
